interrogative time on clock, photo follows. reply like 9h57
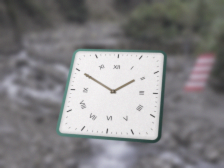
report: 1h50
